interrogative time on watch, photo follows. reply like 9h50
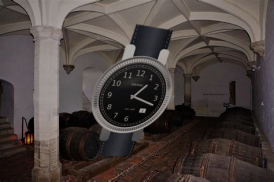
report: 1h18
